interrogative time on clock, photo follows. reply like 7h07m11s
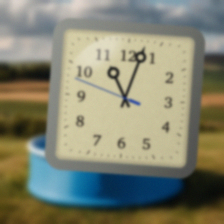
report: 11h02m48s
